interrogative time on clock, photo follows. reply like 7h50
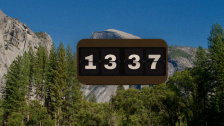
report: 13h37
